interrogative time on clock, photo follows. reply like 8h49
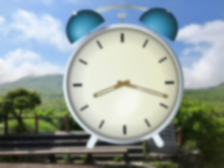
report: 8h18
